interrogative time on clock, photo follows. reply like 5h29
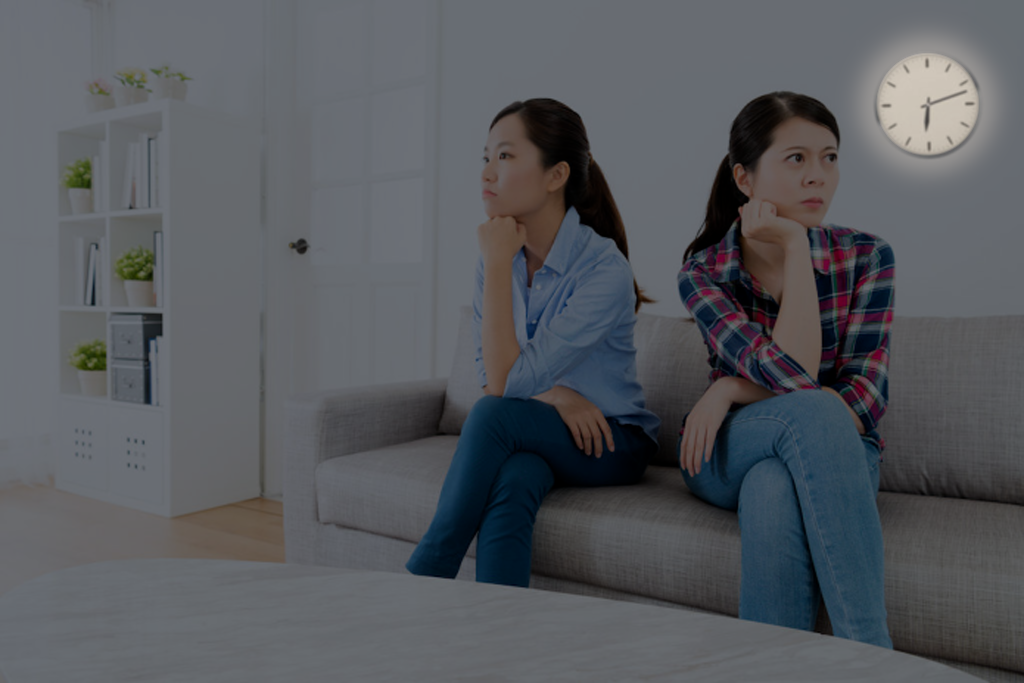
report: 6h12
